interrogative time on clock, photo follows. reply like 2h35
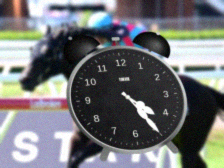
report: 4h25
